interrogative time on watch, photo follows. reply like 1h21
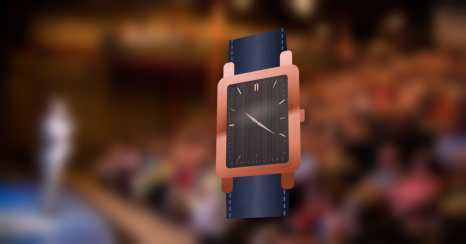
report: 10h21
